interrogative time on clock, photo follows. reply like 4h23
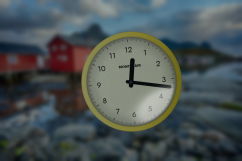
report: 12h17
